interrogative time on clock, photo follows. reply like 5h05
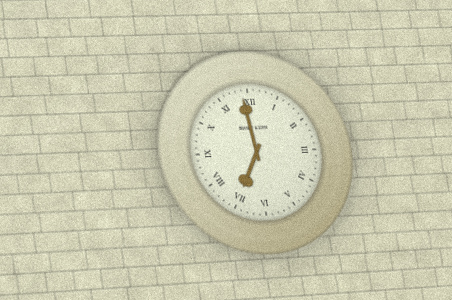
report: 6h59
